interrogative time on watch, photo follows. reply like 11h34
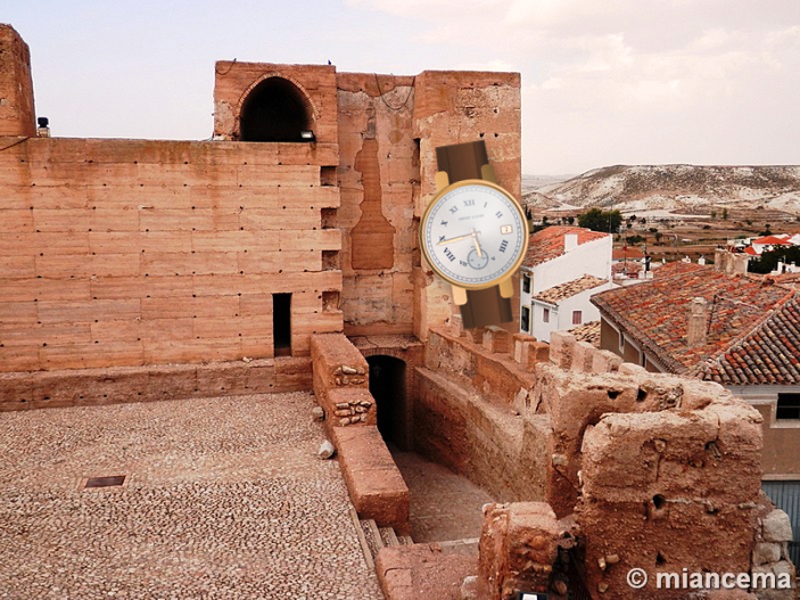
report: 5h44
